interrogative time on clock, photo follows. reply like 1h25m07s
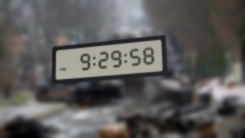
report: 9h29m58s
